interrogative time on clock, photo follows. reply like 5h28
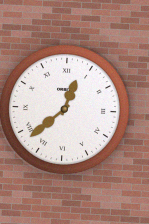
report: 12h38
